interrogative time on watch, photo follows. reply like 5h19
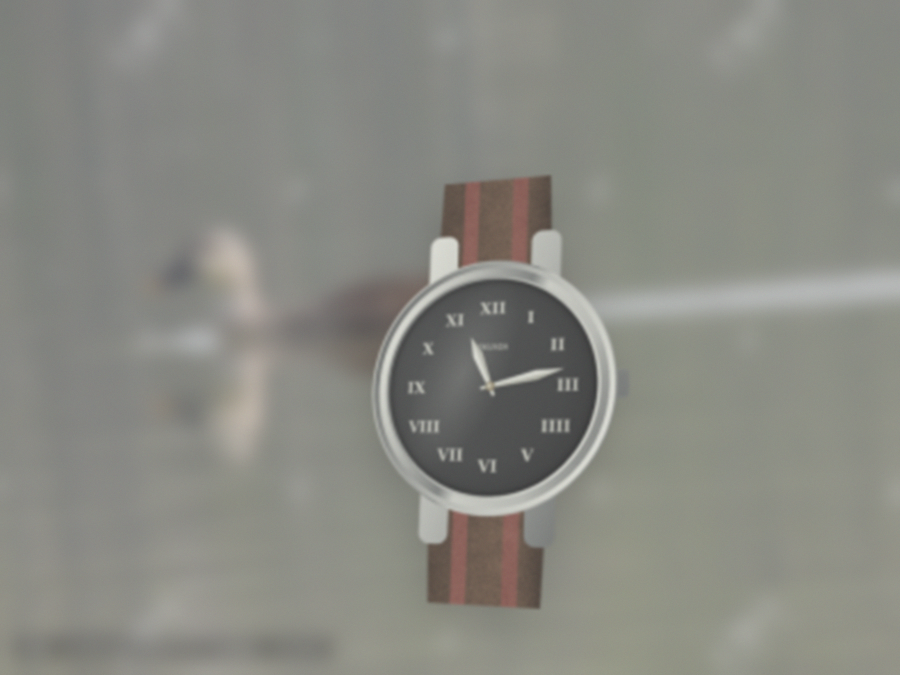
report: 11h13
